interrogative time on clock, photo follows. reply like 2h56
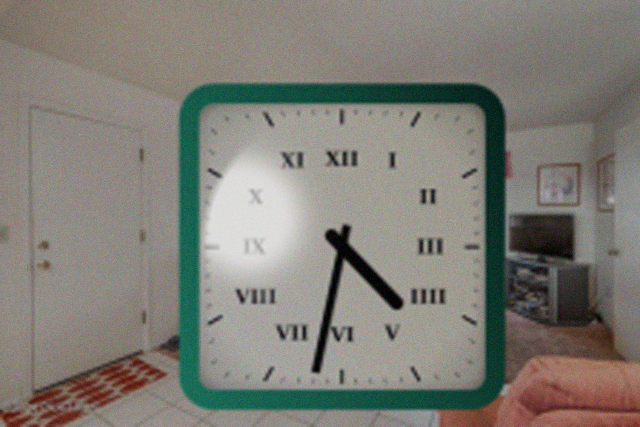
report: 4h32
